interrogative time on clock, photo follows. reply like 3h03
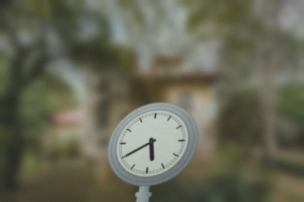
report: 5h40
